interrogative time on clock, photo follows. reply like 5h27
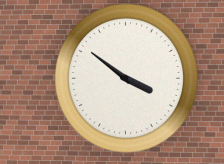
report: 3h51
